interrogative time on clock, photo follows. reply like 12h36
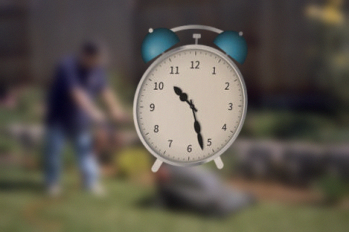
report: 10h27
